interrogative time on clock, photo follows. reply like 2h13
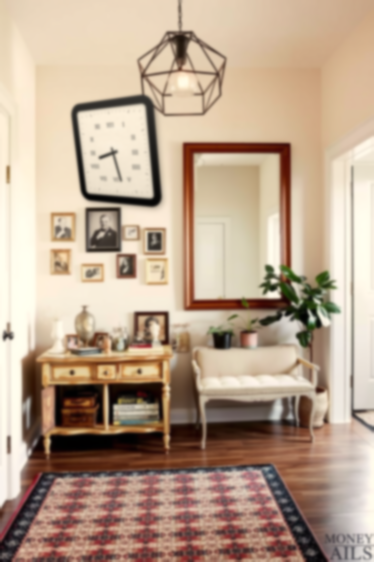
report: 8h28
